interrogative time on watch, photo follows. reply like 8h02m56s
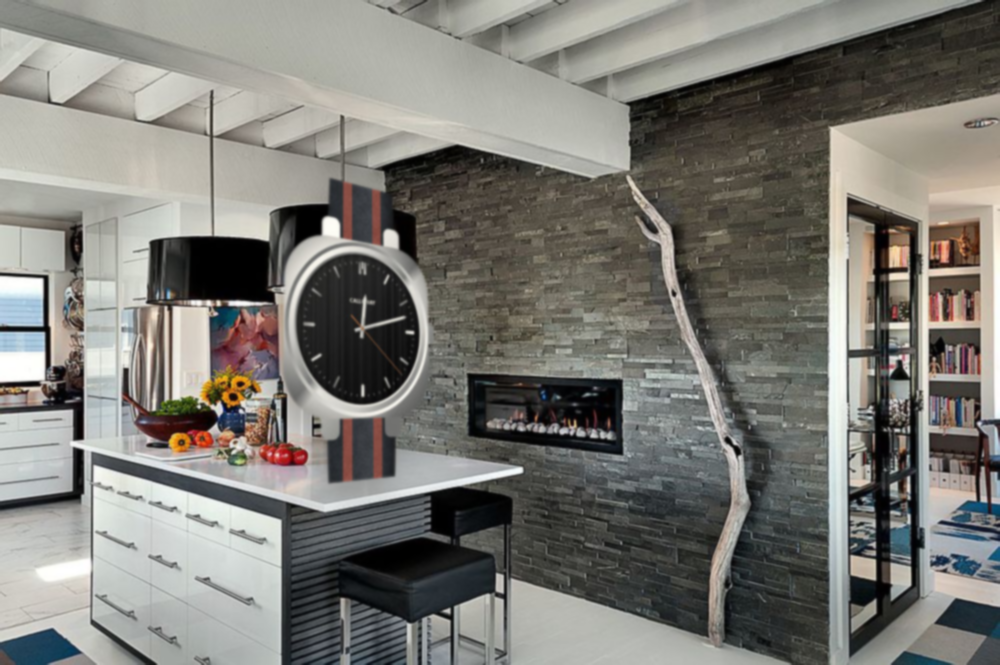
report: 12h12m22s
